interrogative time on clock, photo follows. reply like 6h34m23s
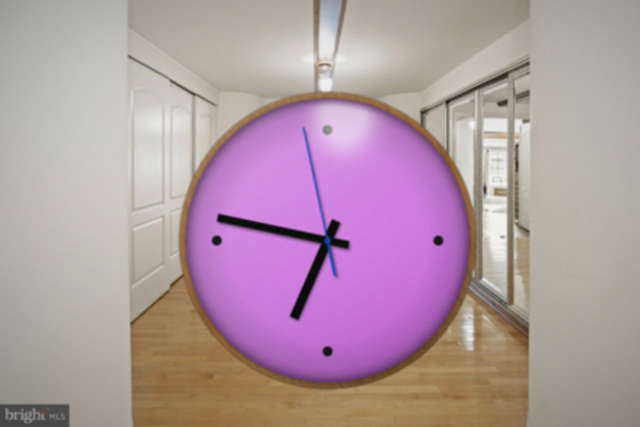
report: 6h46m58s
